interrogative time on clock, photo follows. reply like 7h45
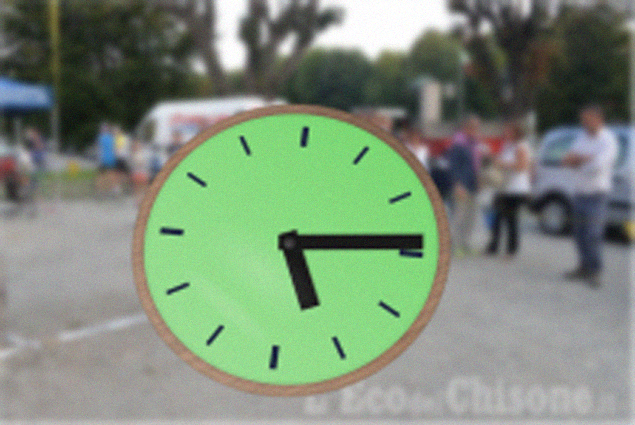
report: 5h14
